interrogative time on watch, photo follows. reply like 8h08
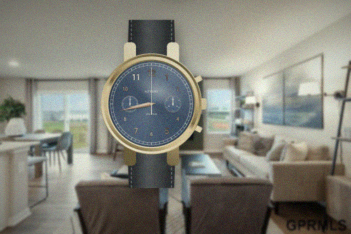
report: 8h43
